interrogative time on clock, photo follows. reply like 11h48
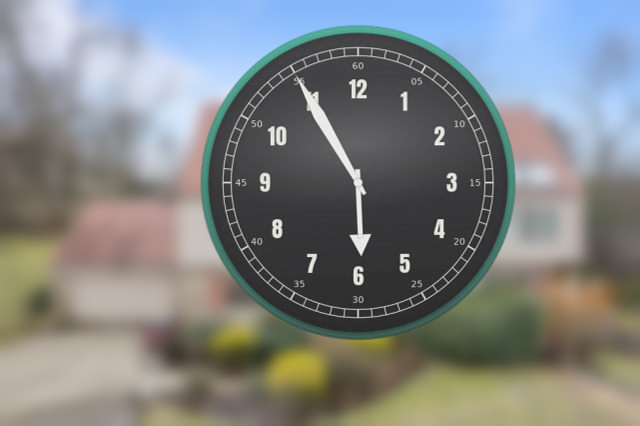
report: 5h55
